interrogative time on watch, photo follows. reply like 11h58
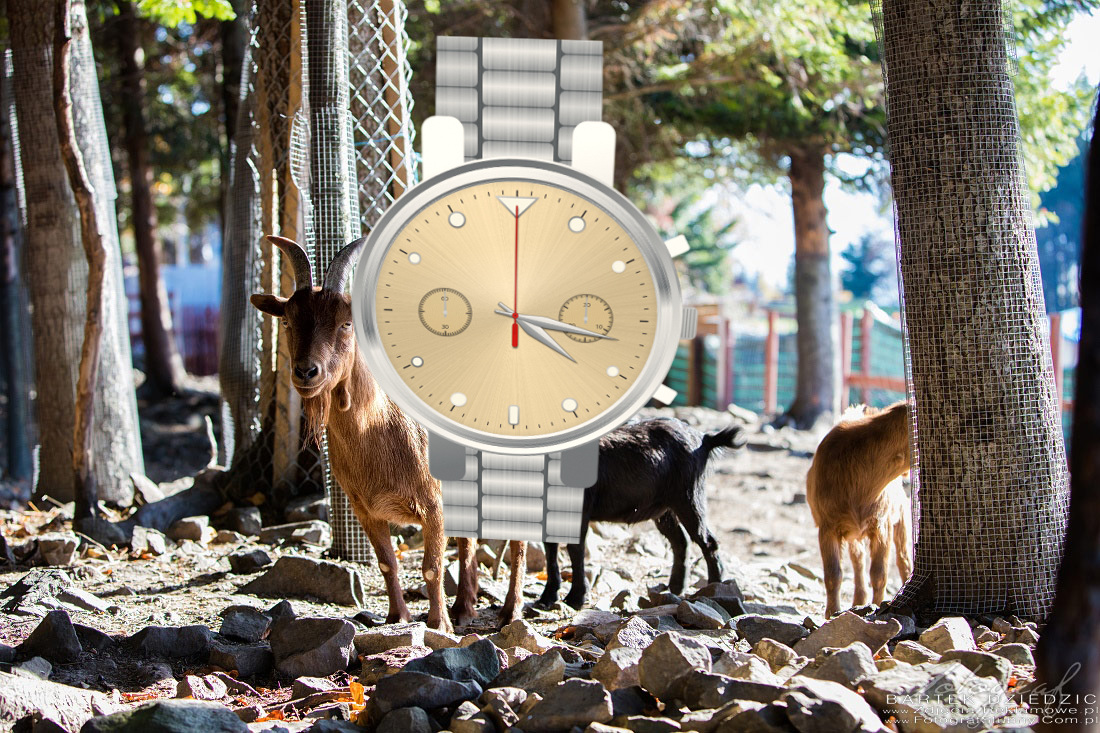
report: 4h17
